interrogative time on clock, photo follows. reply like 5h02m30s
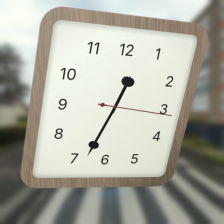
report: 12h33m16s
